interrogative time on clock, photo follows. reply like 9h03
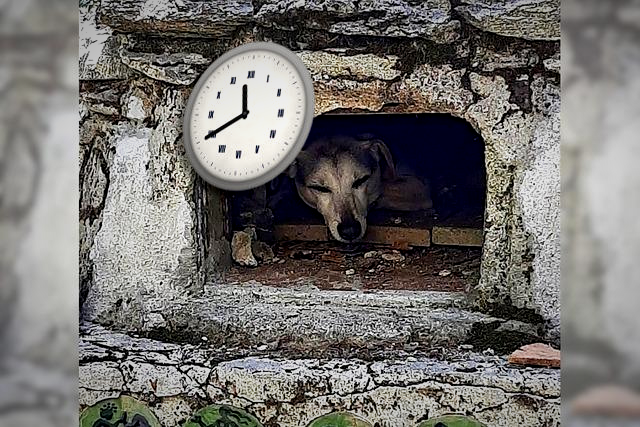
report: 11h40
